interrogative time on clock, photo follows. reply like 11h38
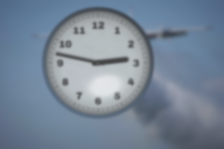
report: 2h47
